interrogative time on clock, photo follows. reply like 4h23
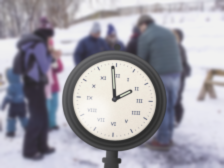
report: 1h59
